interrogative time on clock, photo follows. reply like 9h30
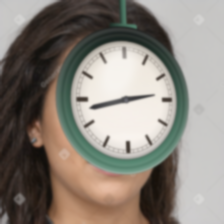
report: 2h43
